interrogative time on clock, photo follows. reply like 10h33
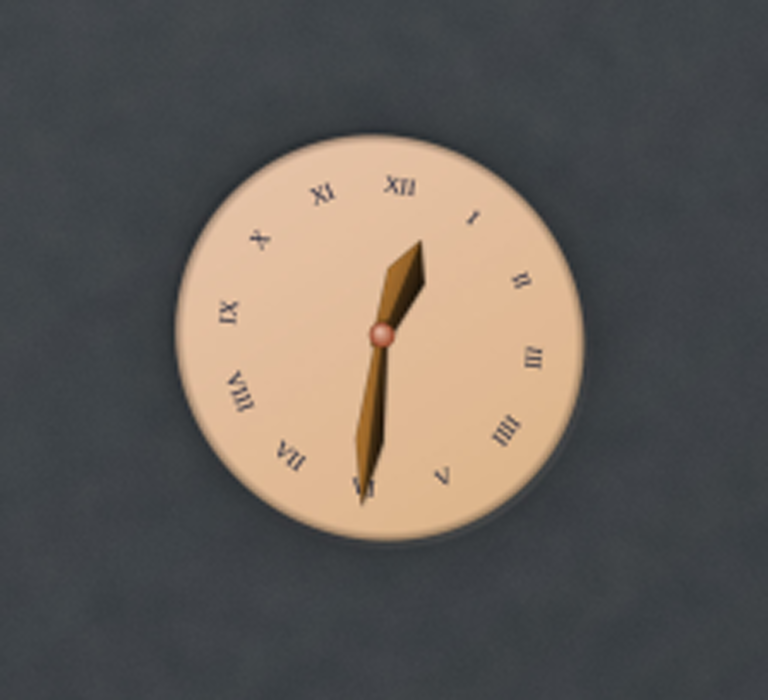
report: 12h30
